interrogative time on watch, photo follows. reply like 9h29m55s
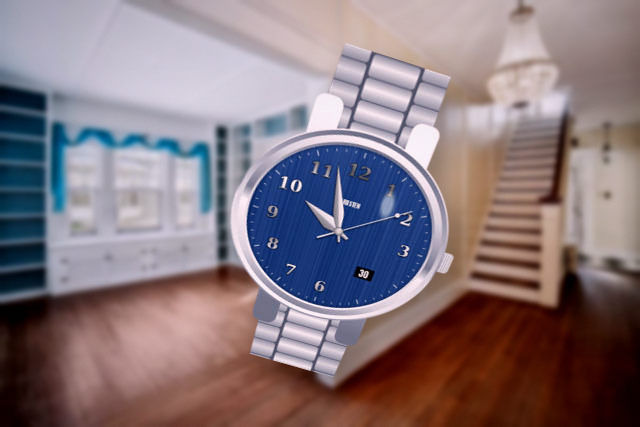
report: 9h57m09s
